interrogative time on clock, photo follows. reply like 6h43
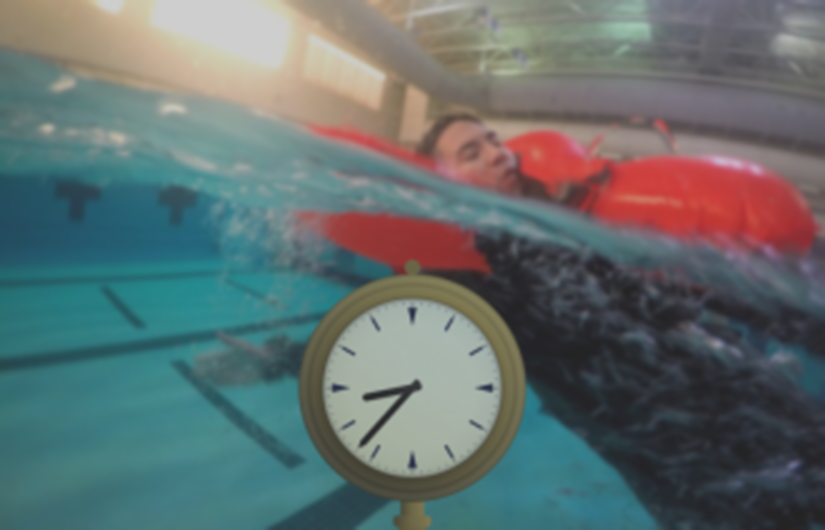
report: 8h37
